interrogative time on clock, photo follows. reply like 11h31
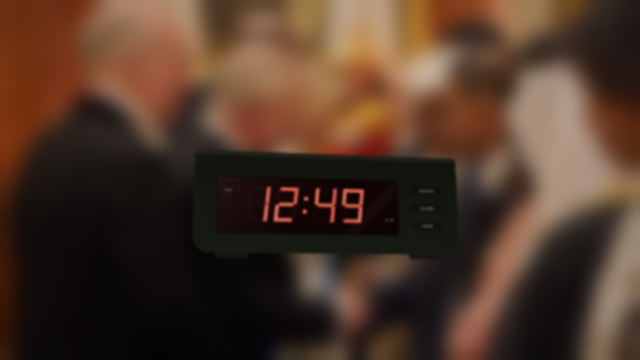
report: 12h49
